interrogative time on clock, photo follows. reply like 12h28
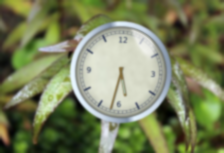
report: 5h32
